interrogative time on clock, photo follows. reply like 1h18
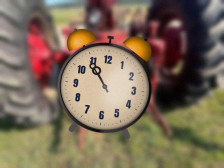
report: 10h54
